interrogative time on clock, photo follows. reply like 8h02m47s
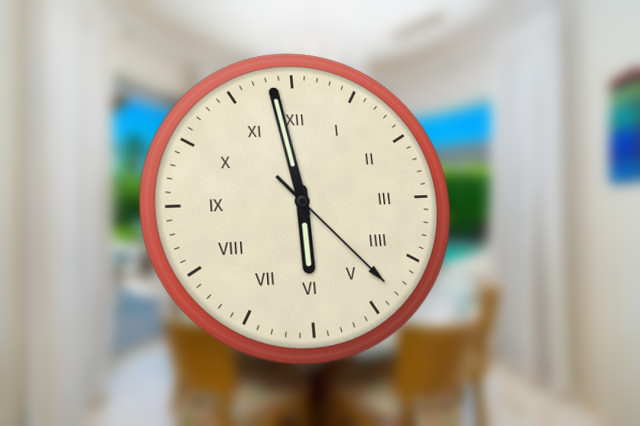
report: 5h58m23s
